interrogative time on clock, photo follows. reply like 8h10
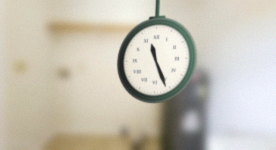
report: 11h26
